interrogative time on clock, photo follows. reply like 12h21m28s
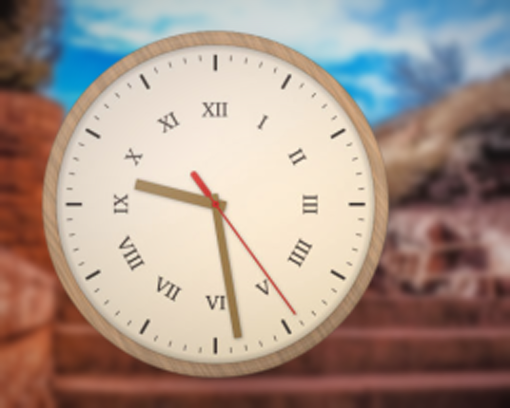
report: 9h28m24s
